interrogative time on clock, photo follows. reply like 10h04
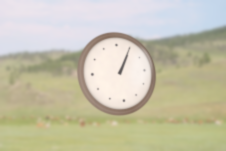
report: 1h05
